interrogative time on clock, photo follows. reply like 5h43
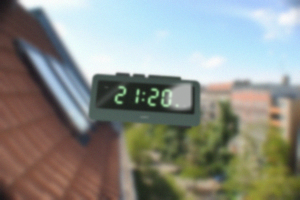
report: 21h20
